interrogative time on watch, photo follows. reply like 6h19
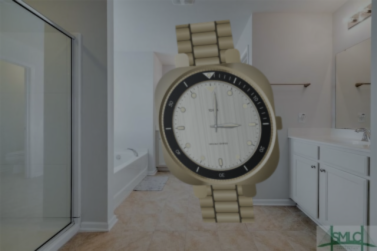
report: 3h01
